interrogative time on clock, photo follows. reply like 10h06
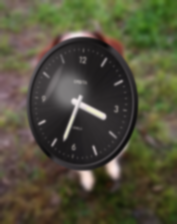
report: 3h33
